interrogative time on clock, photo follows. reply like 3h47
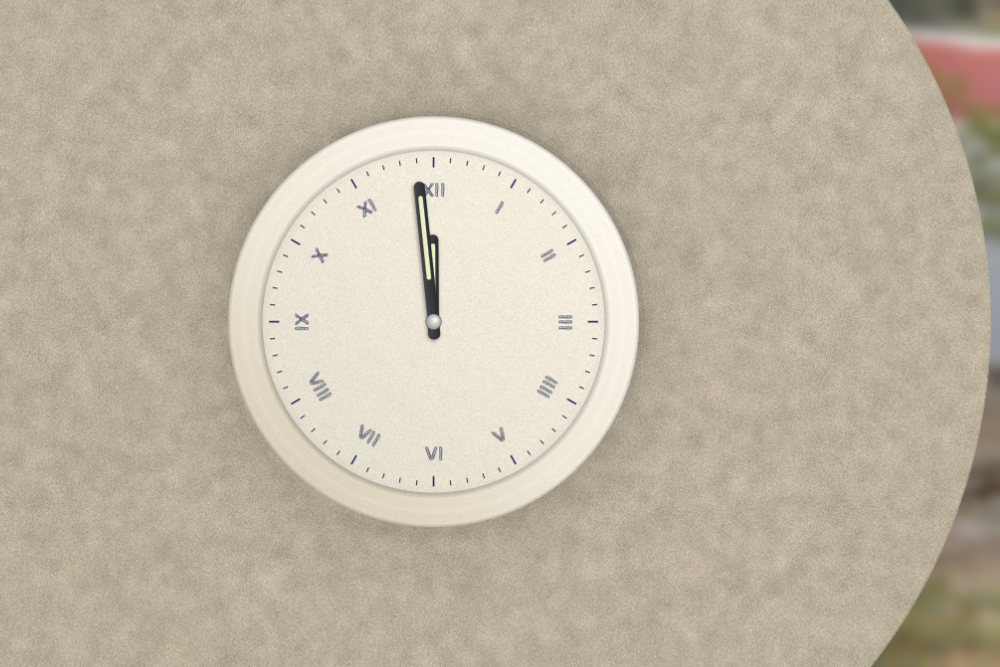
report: 11h59
